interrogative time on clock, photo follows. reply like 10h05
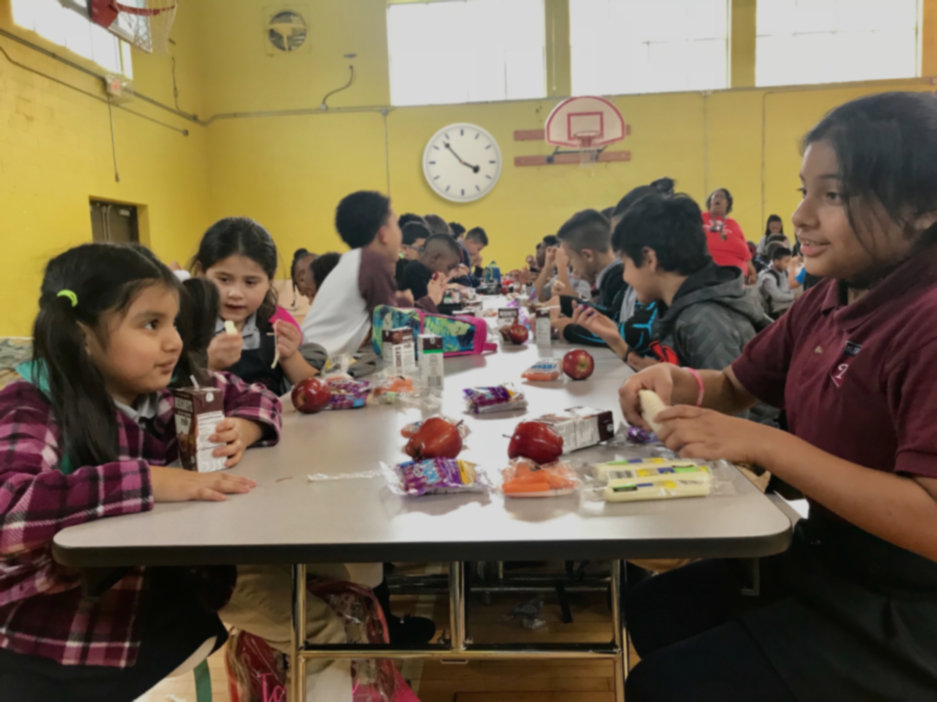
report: 3h53
